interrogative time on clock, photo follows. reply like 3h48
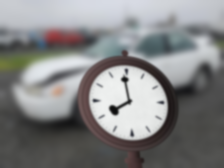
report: 7h59
